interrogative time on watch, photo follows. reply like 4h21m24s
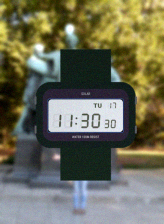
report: 11h30m30s
